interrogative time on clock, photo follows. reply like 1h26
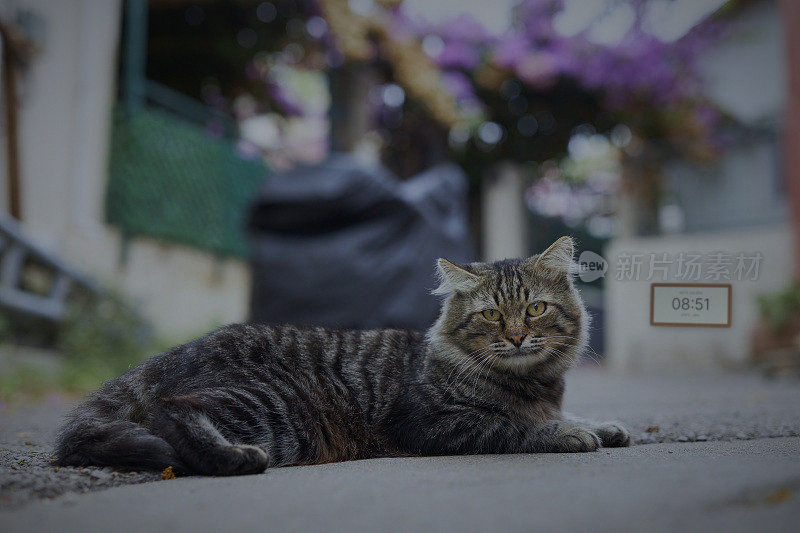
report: 8h51
